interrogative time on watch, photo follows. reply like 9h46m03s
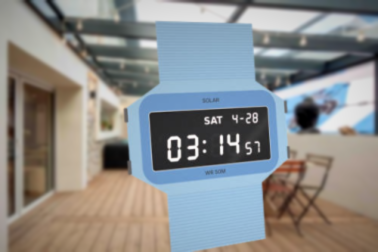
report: 3h14m57s
